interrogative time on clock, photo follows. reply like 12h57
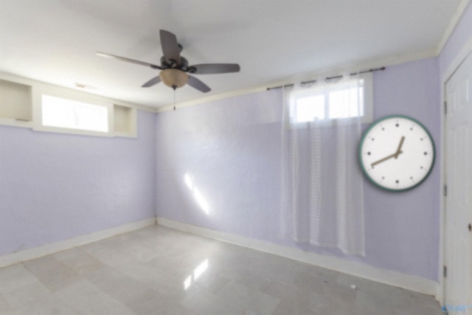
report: 12h41
